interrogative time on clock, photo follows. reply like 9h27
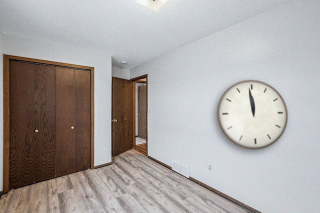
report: 11h59
